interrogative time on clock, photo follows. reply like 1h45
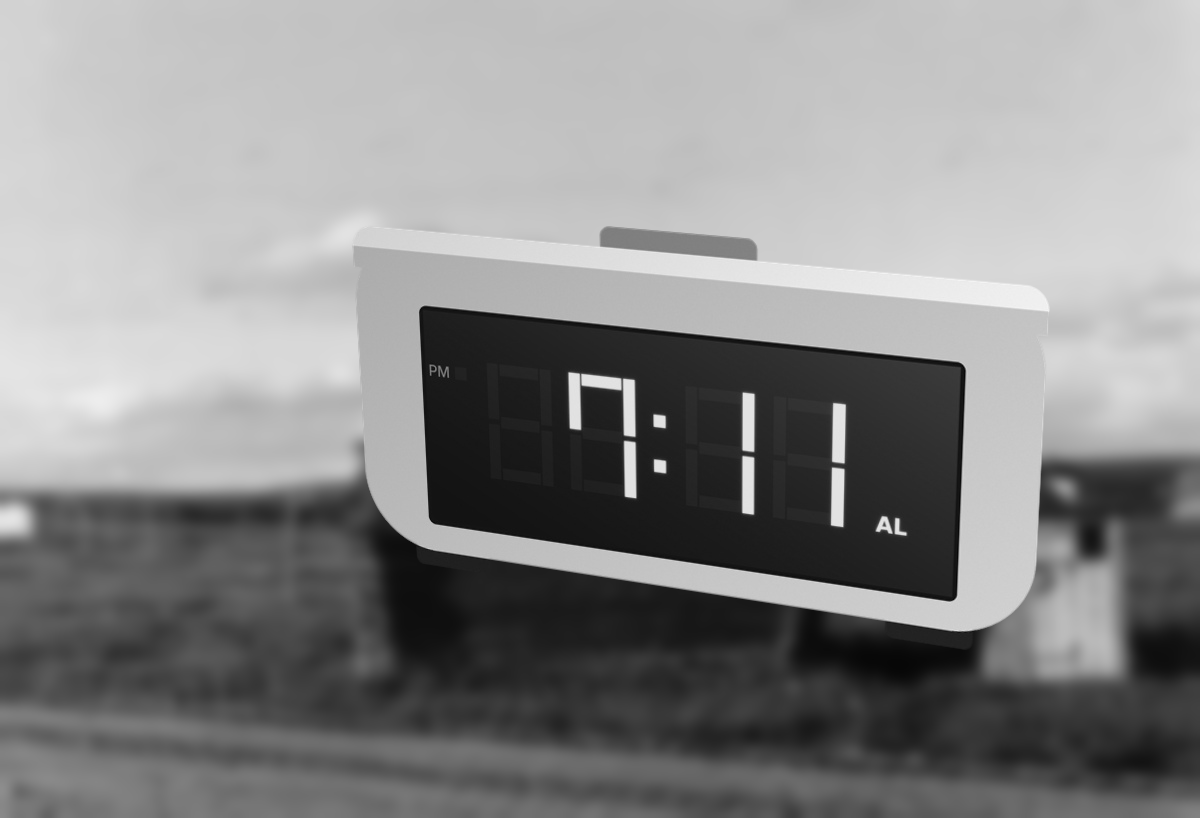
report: 7h11
